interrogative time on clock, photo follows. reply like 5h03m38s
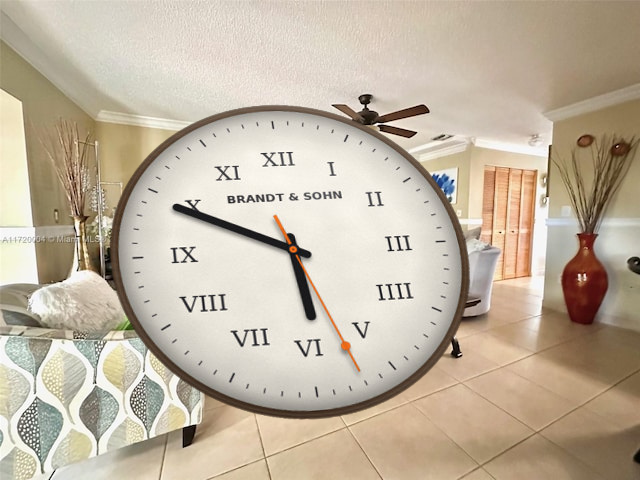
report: 5h49m27s
